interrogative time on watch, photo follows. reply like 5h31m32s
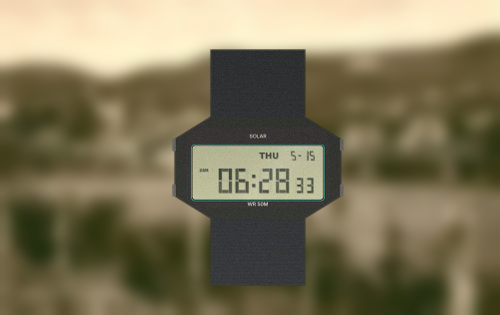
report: 6h28m33s
